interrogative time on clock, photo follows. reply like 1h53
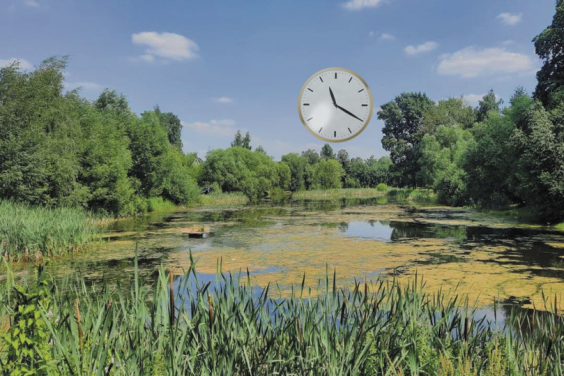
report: 11h20
